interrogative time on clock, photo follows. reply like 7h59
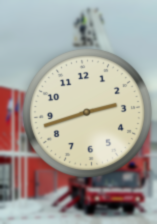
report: 2h43
